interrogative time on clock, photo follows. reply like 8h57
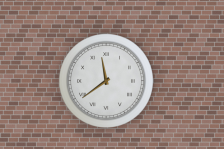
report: 11h39
